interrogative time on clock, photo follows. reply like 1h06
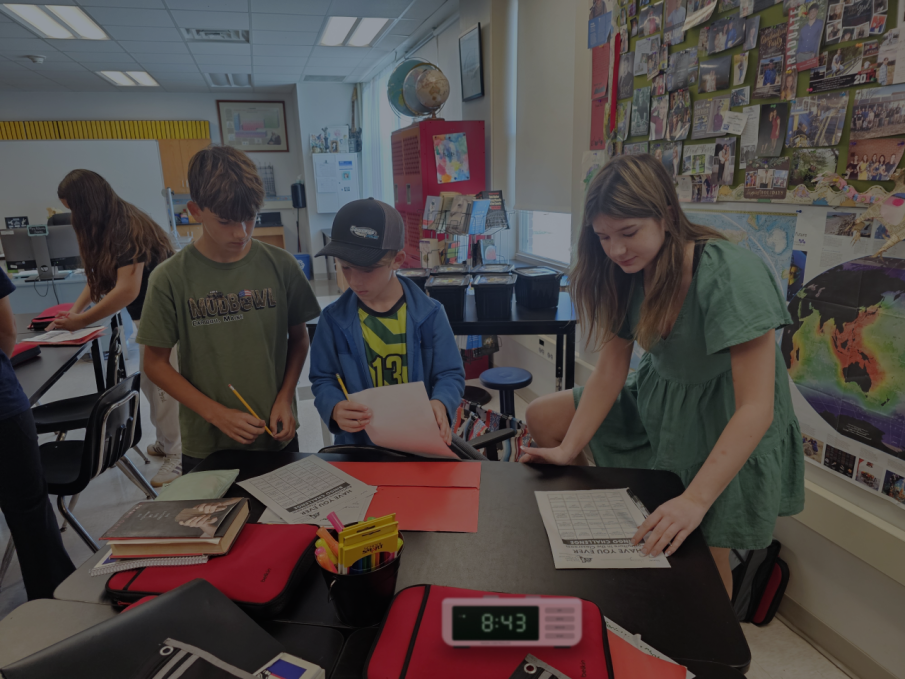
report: 8h43
